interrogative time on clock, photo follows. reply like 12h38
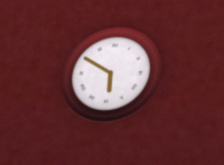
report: 5h50
